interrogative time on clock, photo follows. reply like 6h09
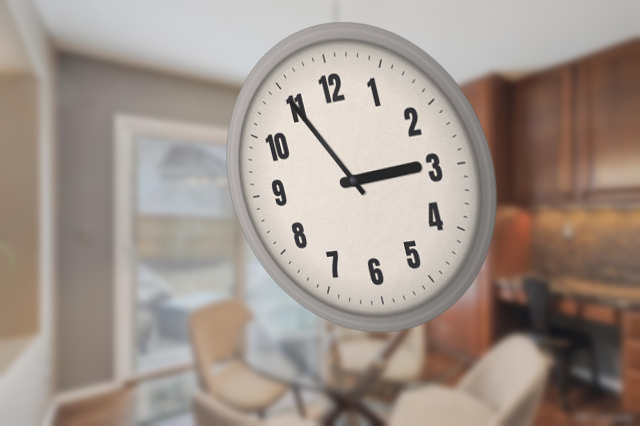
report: 2h55
